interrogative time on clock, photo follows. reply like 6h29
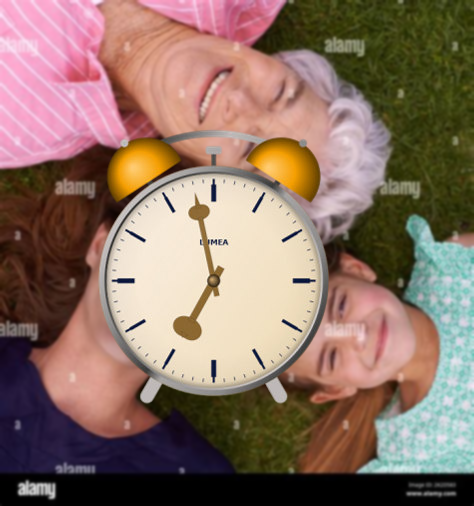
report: 6h58
